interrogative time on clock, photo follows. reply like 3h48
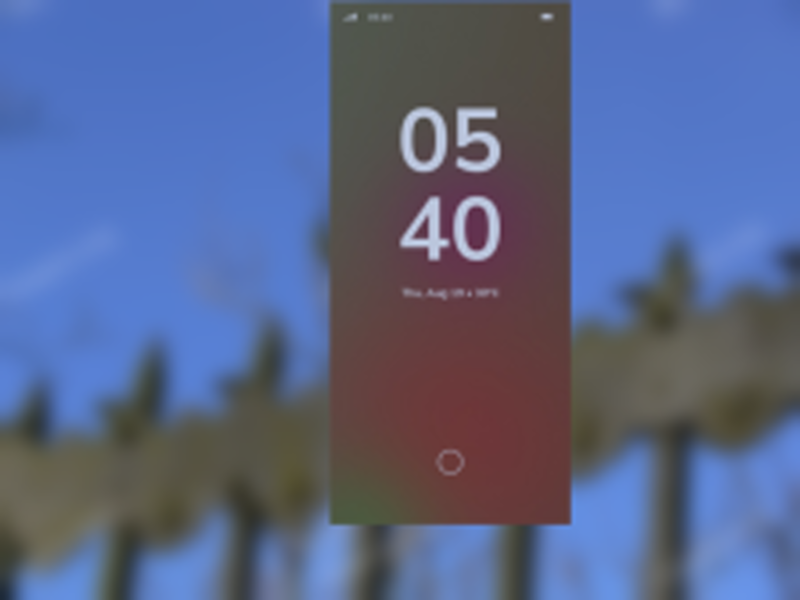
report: 5h40
